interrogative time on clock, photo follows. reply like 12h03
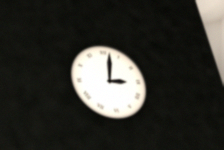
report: 3h02
